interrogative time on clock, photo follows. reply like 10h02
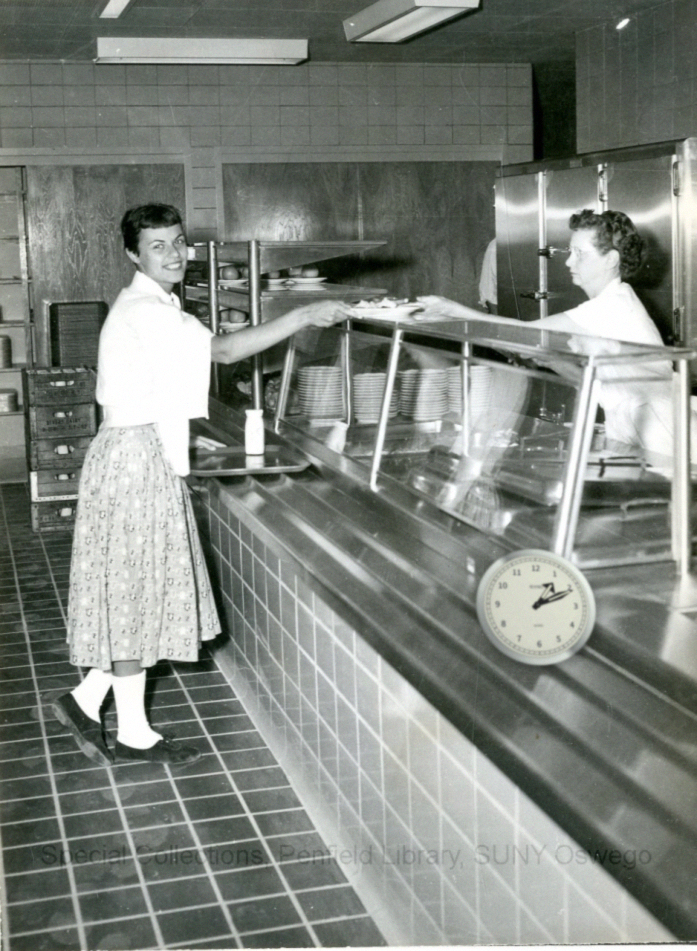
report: 1h11
